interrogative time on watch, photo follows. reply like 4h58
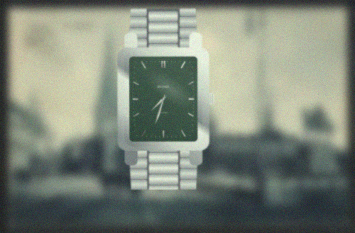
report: 7h33
